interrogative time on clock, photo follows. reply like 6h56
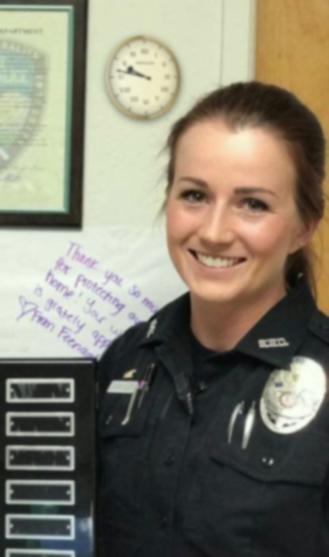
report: 9h47
